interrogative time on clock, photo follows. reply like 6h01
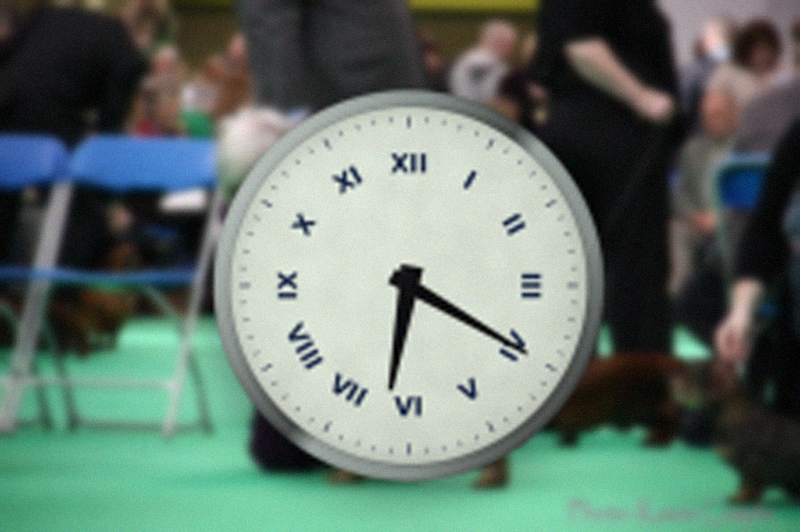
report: 6h20
